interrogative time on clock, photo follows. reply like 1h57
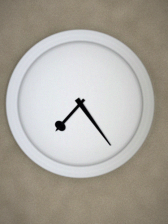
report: 7h24
